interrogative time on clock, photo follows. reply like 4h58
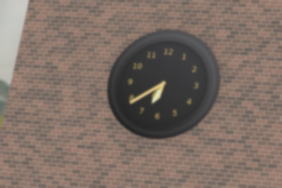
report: 6h39
